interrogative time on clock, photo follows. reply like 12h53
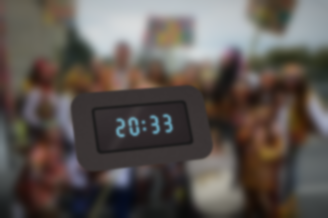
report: 20h33
